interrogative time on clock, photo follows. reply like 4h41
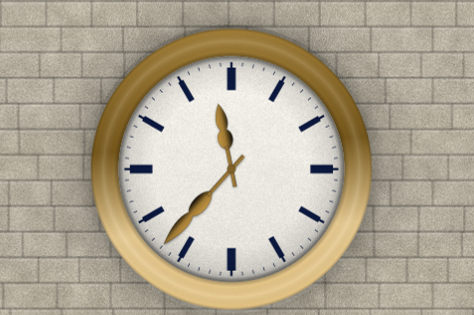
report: 11h37
